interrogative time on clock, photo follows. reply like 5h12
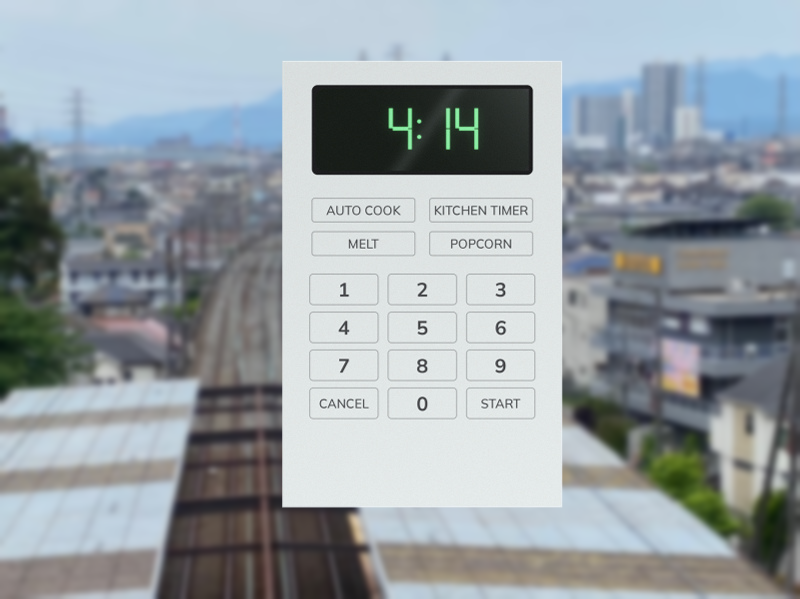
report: 4h14
